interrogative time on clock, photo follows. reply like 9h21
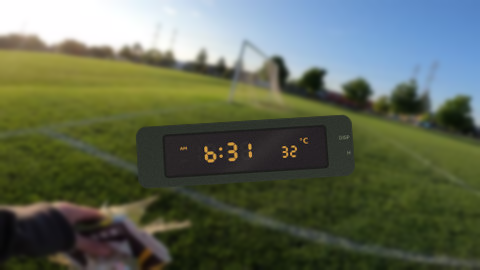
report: 6h31
